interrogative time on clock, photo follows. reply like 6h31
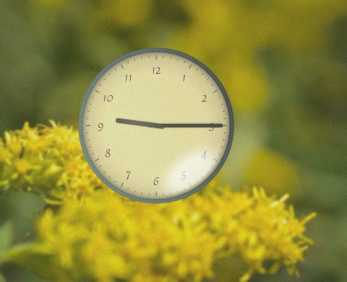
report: 9h15
